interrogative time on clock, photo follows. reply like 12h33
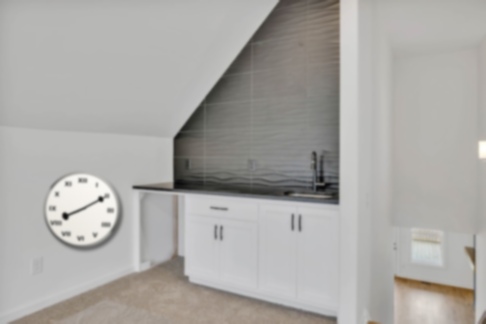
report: 8h10
